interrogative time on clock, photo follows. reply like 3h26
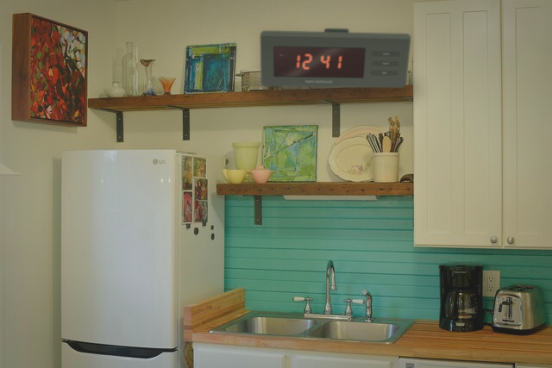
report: 12h41
